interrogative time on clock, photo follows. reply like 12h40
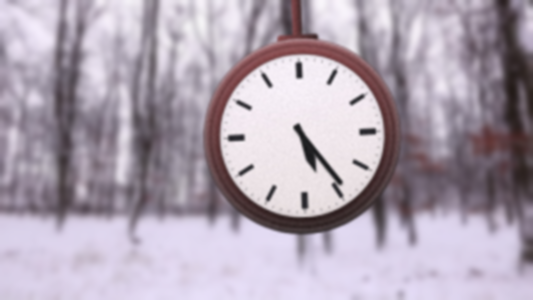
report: 5h24
